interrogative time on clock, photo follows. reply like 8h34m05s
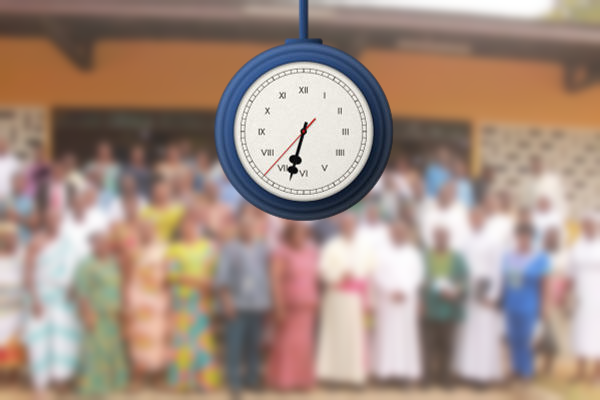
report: 6h32m37s
